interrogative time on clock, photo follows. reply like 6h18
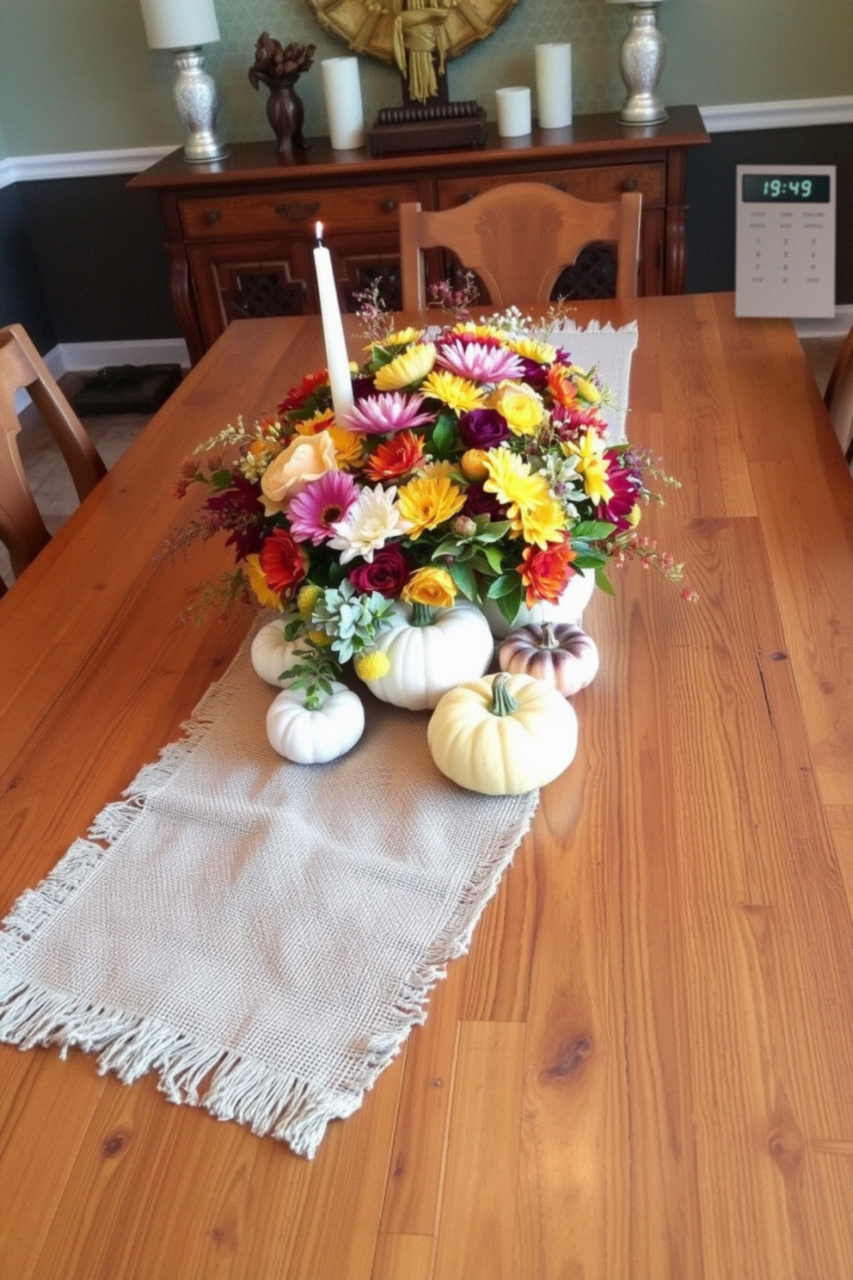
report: 19h49
